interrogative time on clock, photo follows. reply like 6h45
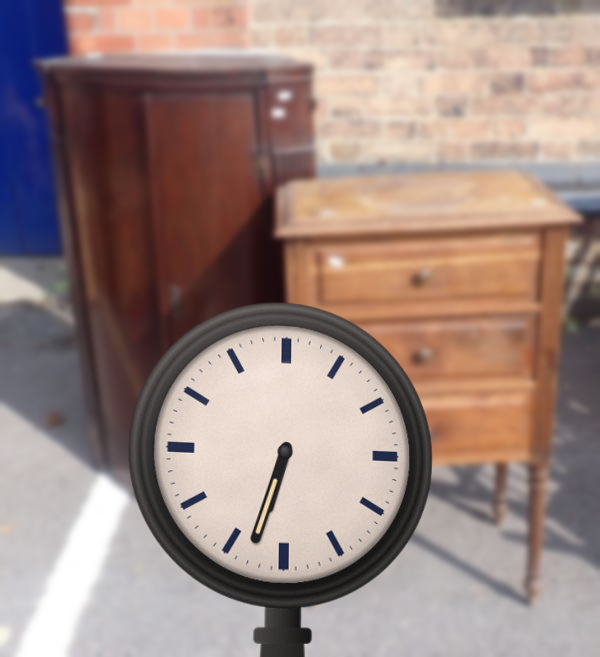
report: 6h33
